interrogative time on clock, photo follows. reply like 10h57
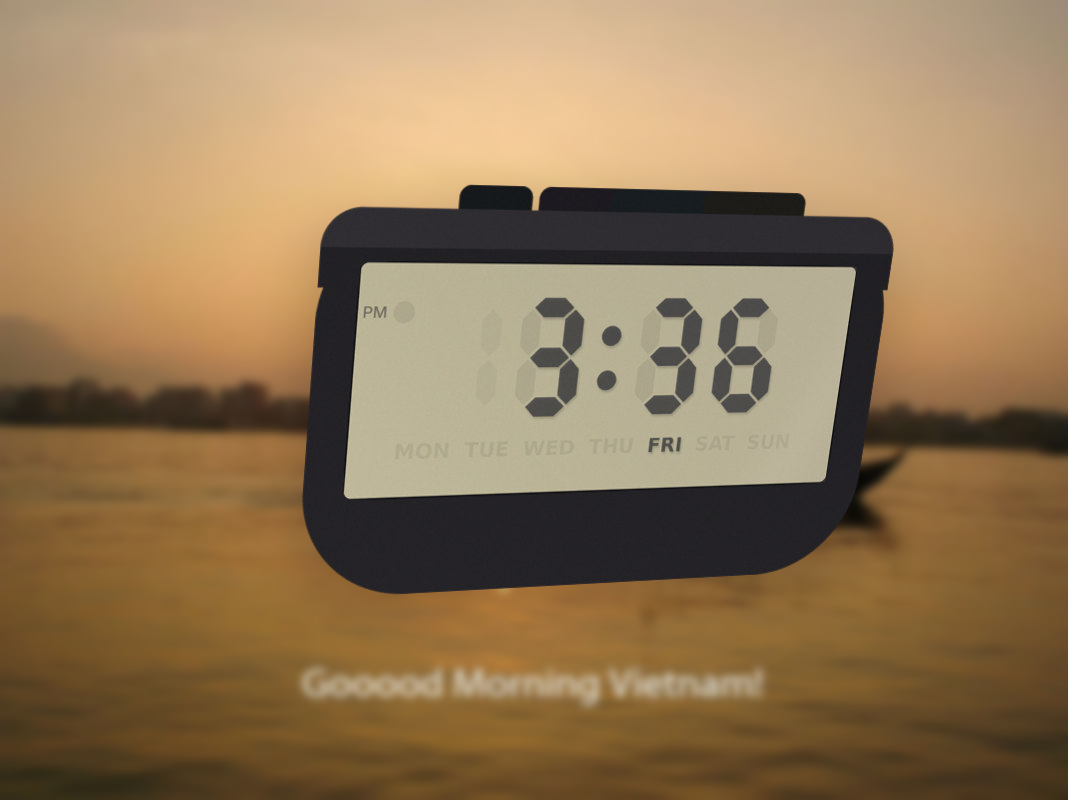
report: 3h36
